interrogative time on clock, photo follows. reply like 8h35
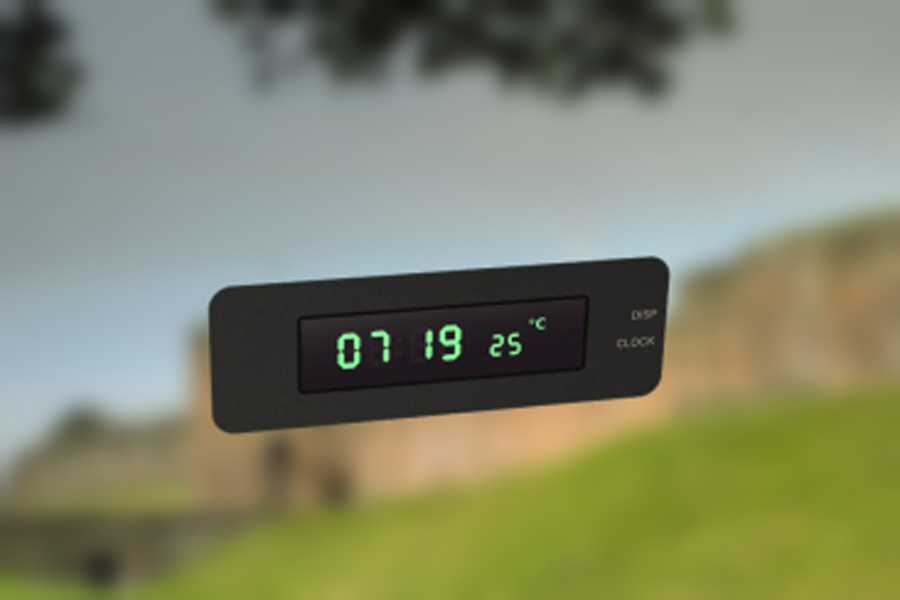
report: 7h19
